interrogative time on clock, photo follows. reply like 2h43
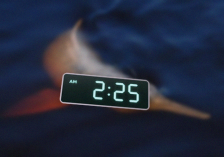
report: 2h25
